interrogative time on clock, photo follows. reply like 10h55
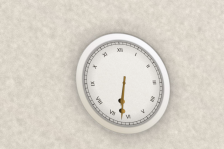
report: 6h32
